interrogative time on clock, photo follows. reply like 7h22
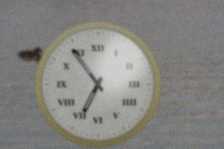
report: 6h54
